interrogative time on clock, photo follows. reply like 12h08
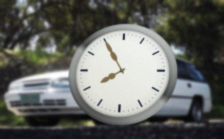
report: 7h55
